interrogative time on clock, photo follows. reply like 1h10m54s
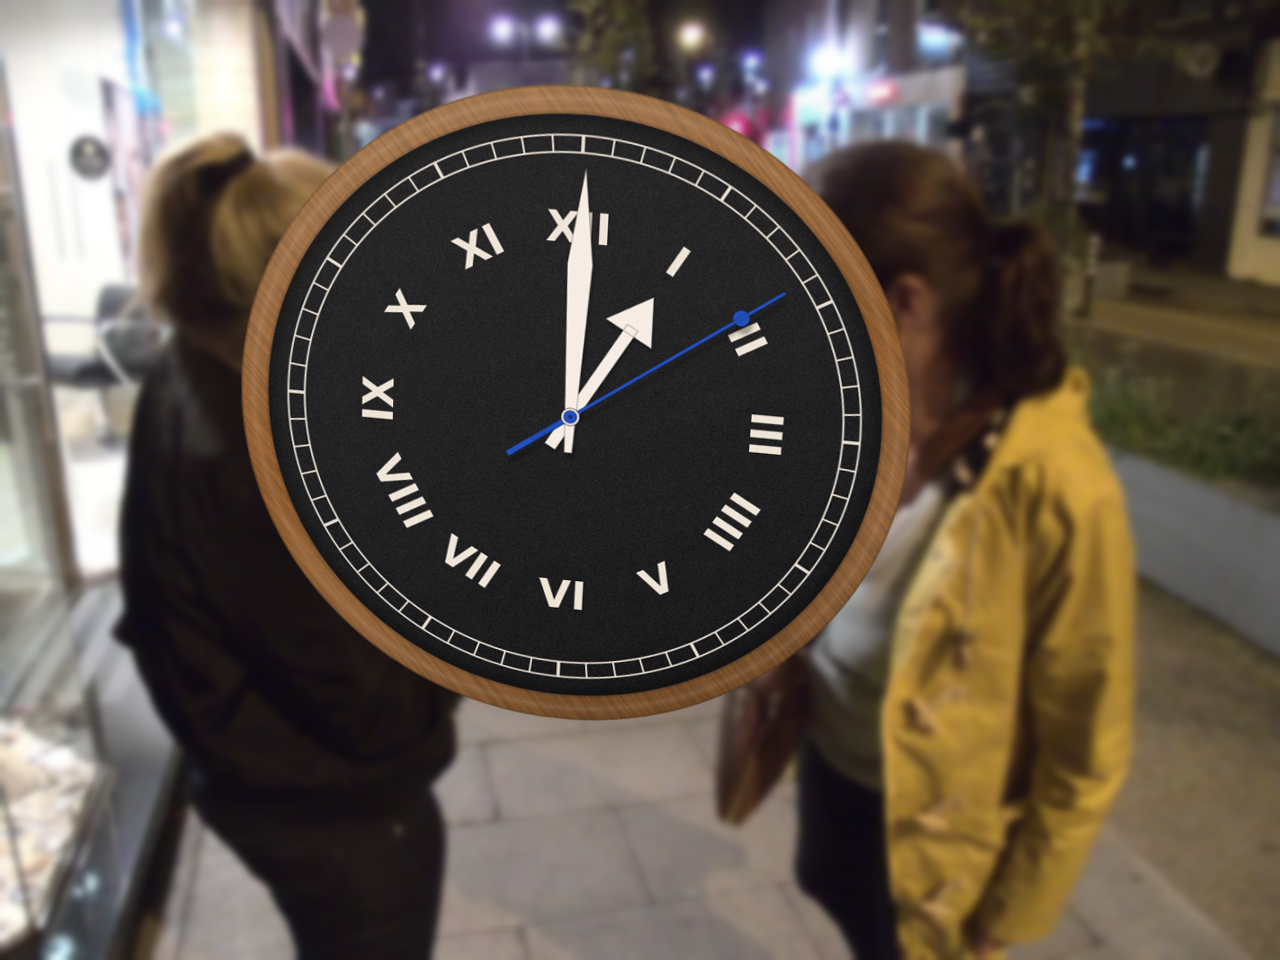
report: 1h00m09s
